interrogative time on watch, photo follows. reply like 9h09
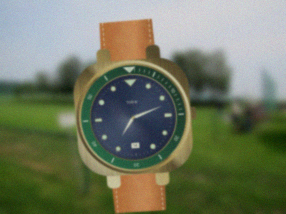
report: 7h12
